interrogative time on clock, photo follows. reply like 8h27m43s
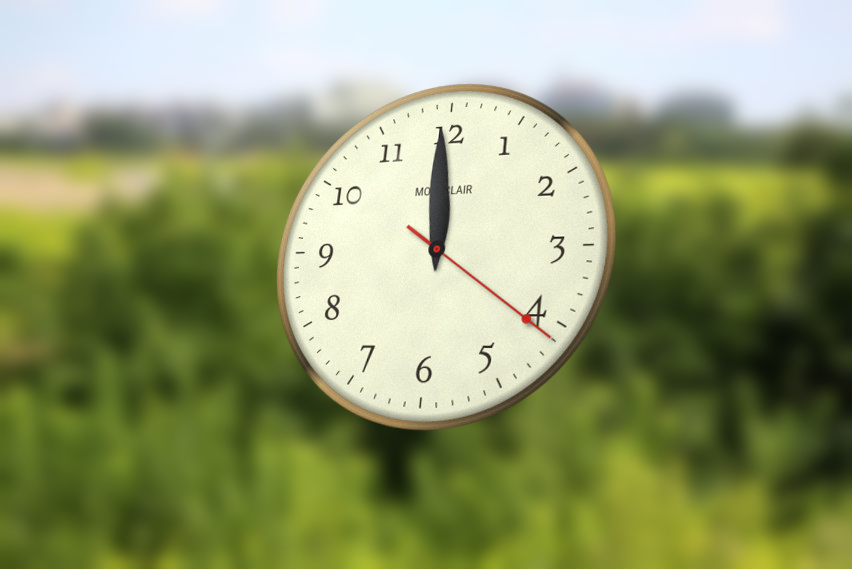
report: 11h59m21s
